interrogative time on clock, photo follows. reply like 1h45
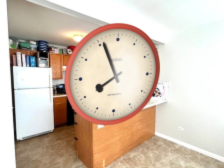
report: 7h56
